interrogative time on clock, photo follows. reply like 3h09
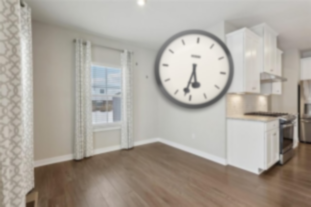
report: 5h32
